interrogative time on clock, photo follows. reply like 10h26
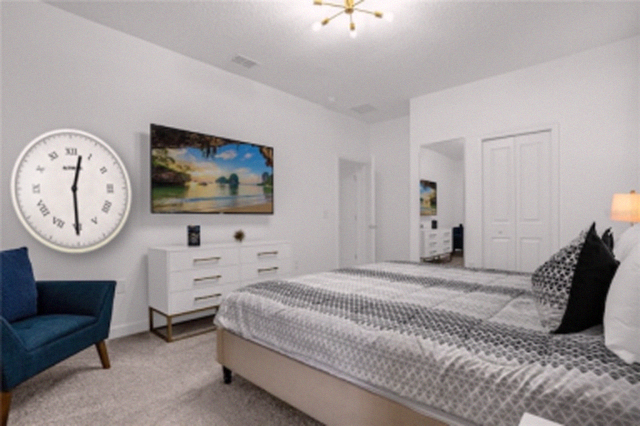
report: 12h30
